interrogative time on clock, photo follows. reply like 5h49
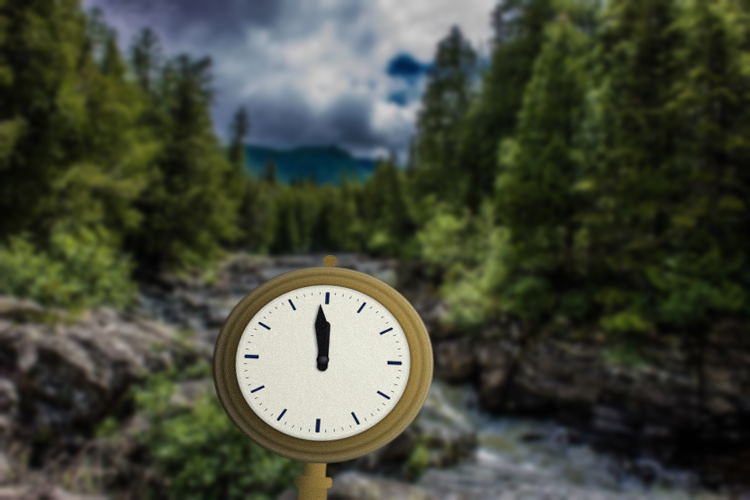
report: 11h59
